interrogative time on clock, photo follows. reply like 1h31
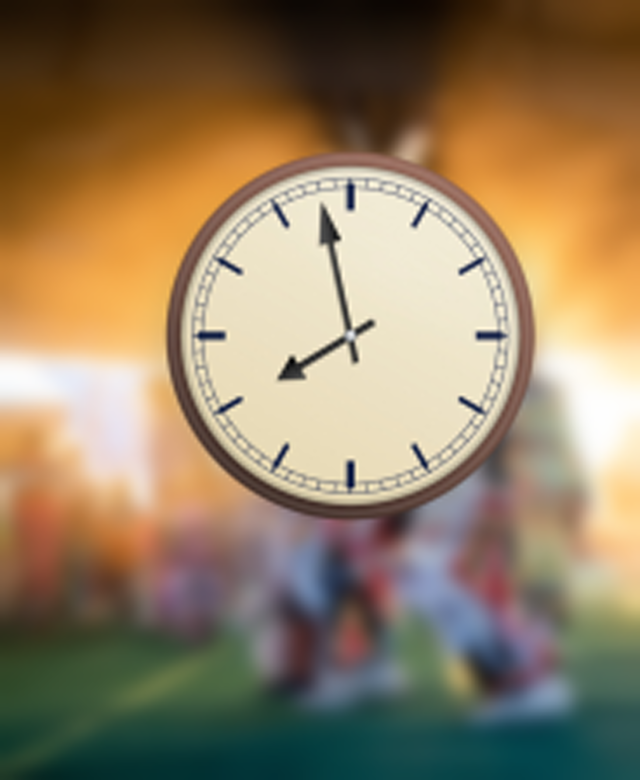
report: 7h58
